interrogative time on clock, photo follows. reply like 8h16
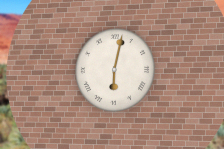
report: 6h02
